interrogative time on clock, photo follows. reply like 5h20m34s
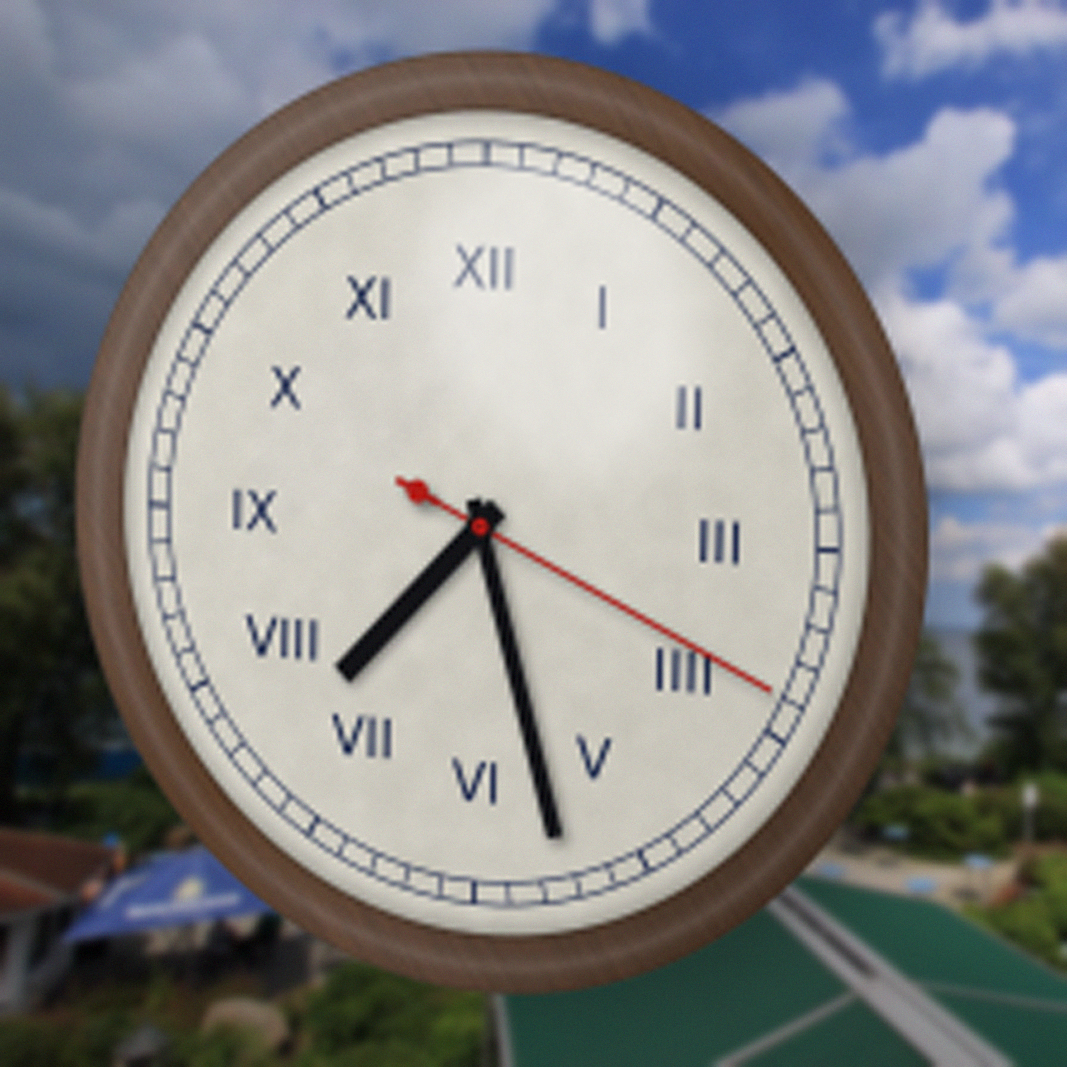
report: 7h27m19s
